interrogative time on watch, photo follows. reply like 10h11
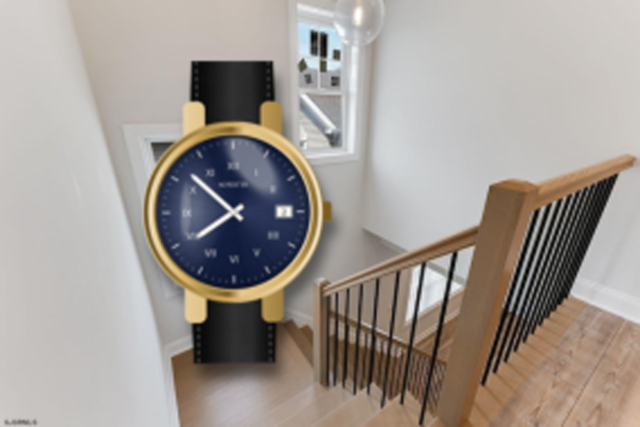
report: 7h52
